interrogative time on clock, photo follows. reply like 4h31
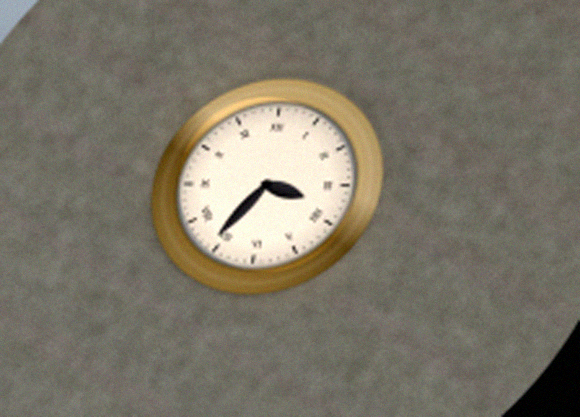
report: 3h36
